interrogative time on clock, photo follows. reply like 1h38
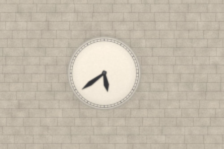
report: 5h39
